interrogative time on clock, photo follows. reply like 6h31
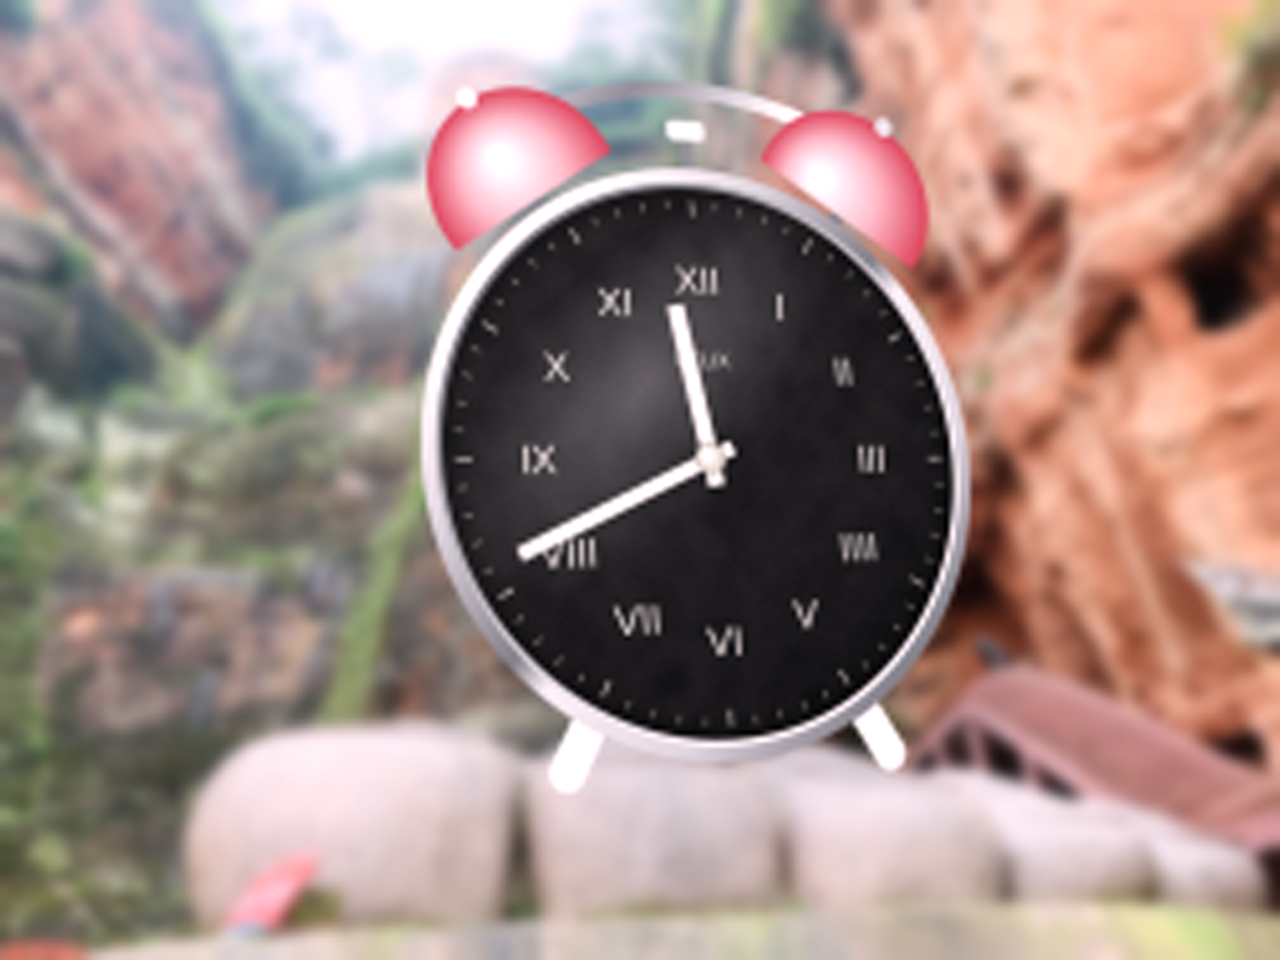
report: 11h41
